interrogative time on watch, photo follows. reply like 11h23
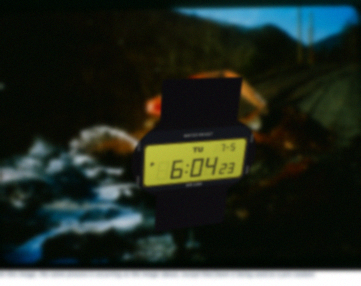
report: 6h04
